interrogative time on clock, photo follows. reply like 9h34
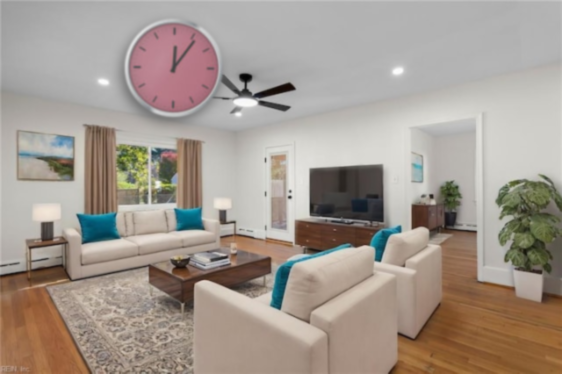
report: 12h06
